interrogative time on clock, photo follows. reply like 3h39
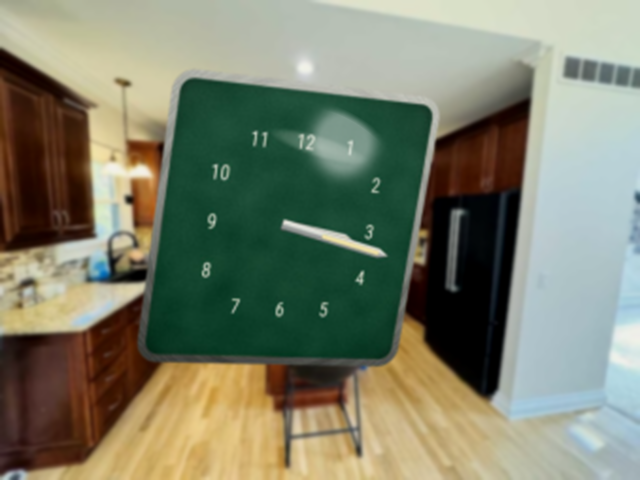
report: 3h17
